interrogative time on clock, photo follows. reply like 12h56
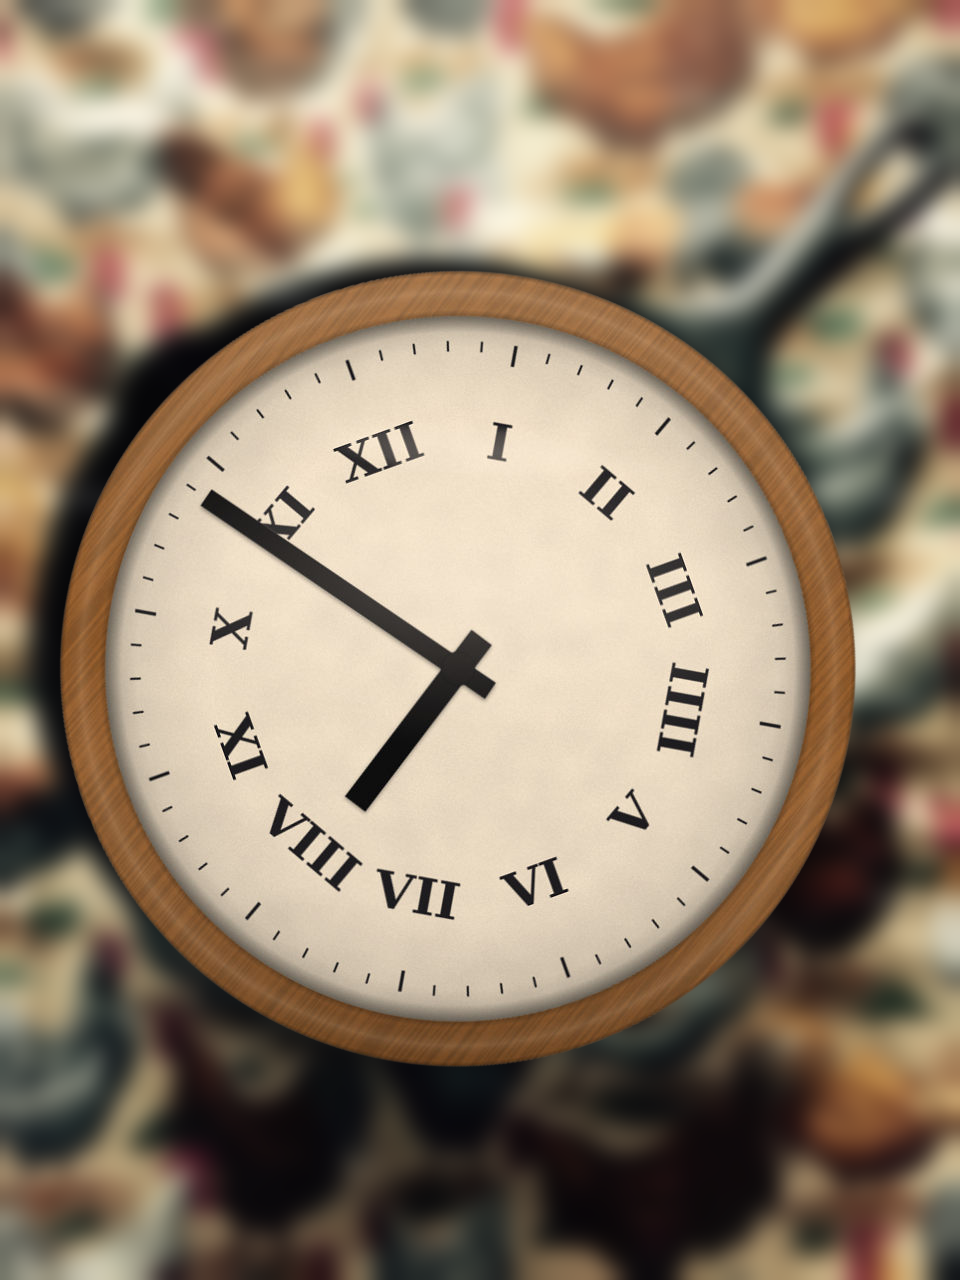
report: 7h54
